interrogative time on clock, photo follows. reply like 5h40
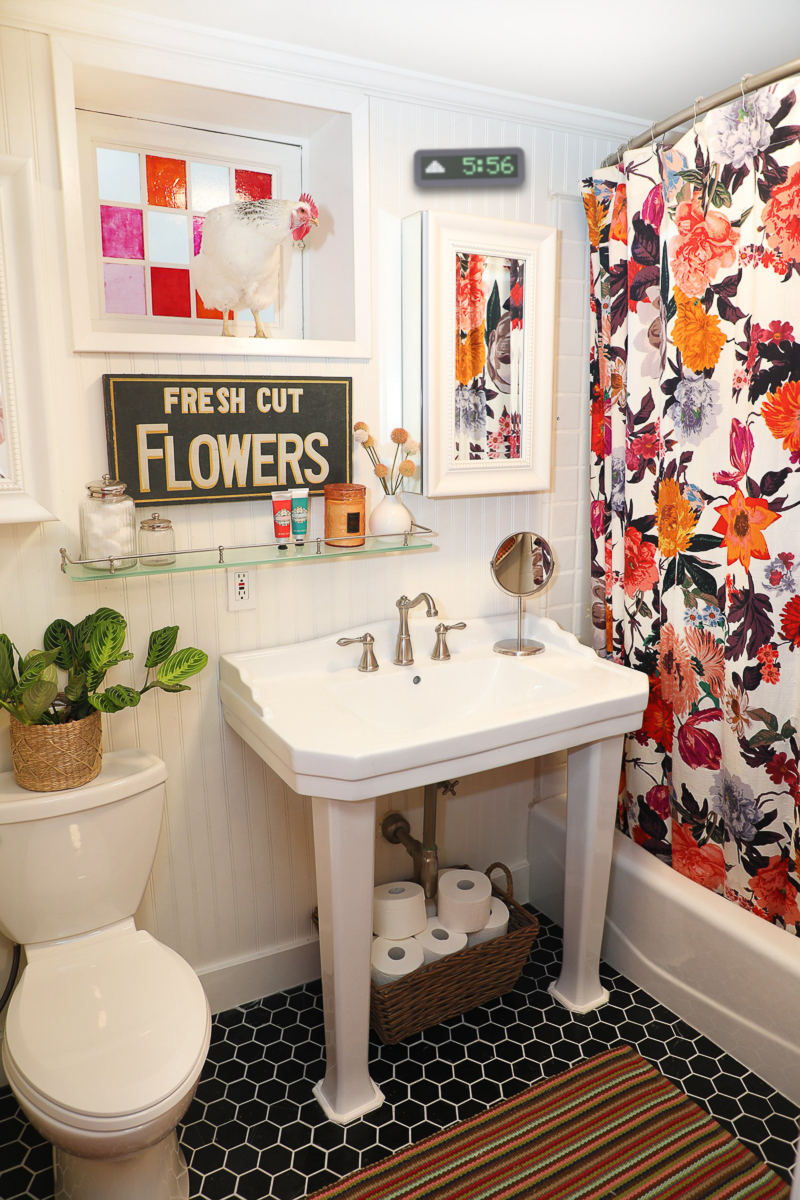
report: 5h56
